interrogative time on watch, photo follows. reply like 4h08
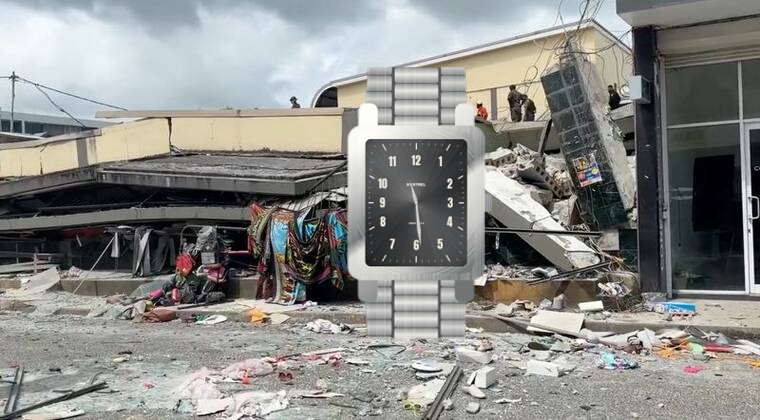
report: 11h29
